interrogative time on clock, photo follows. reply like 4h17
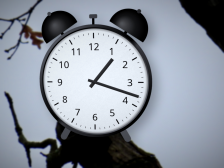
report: 1h18
